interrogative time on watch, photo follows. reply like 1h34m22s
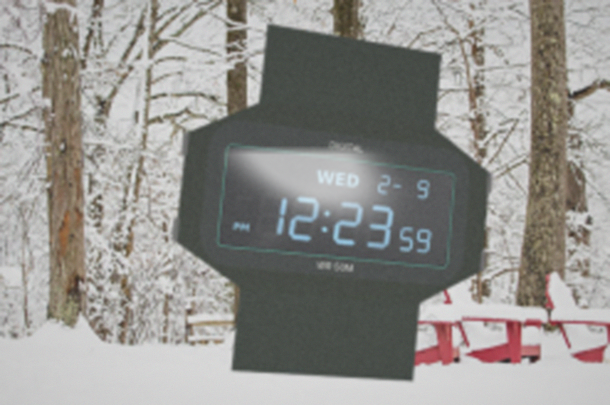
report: 12h23m59s
